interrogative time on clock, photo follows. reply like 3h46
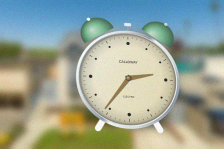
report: 2h36
